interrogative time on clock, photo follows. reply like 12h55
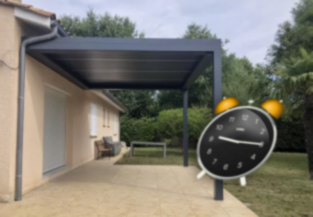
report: 9h15
